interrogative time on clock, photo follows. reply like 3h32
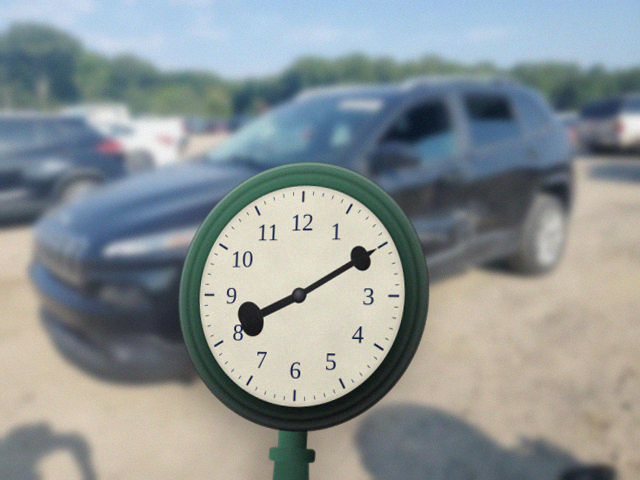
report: 8h10
